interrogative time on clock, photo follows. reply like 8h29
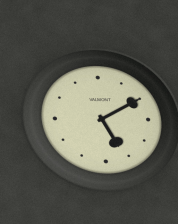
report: 5h10
